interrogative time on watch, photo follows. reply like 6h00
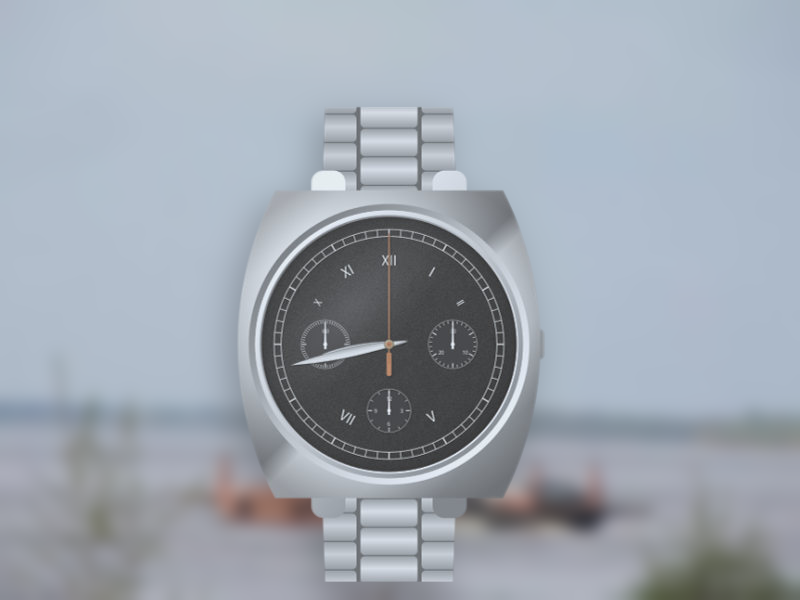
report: 8h43
